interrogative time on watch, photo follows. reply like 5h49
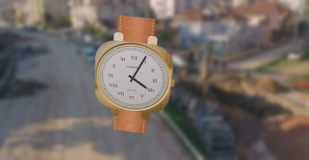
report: 4h04
